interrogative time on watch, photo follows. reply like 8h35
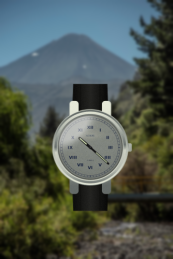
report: 10h22
